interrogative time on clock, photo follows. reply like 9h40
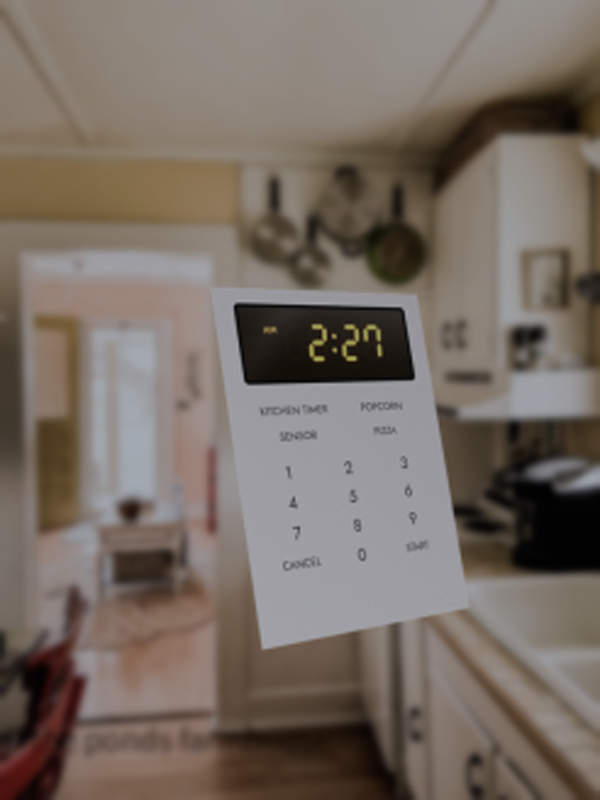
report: 2h27
